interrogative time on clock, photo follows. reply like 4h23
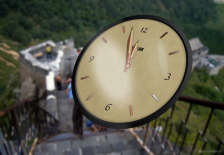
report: 11h57
